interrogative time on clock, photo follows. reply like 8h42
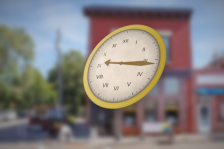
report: 9h16
